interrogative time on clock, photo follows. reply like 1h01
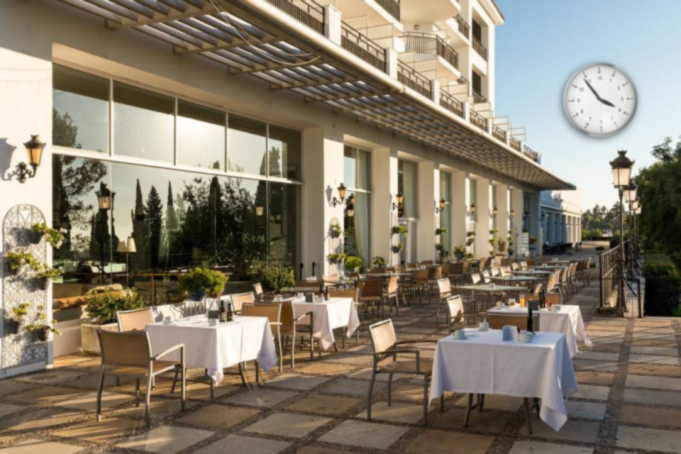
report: 3h54
